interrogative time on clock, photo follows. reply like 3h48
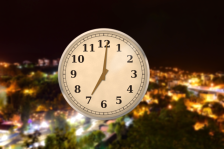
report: 7h01
